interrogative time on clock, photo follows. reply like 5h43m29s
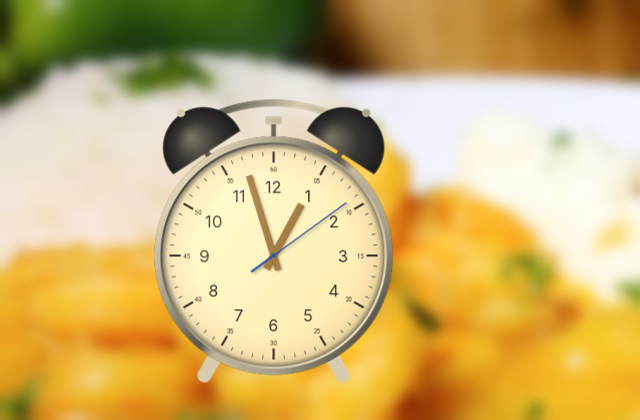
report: 12h57m09s
